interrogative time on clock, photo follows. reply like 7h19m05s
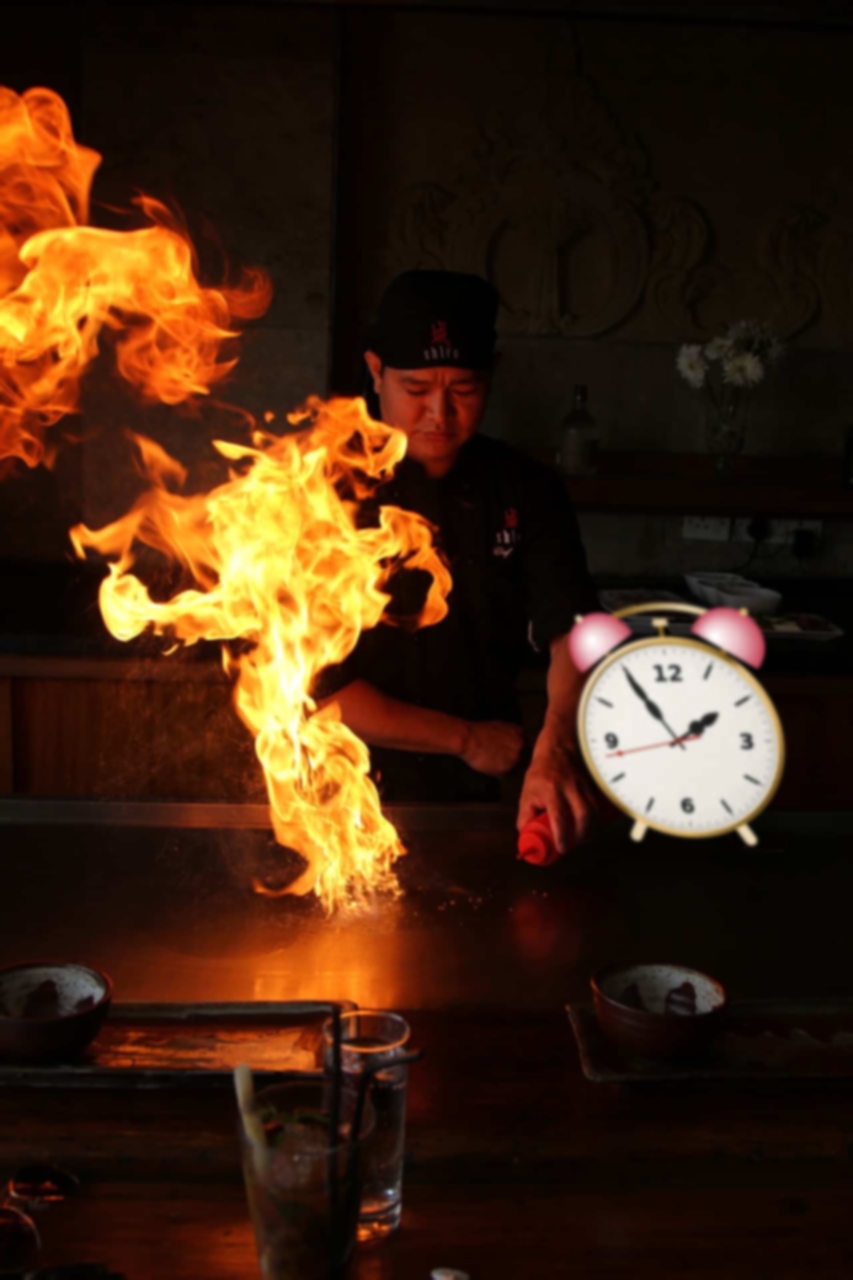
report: 1h54m43s
